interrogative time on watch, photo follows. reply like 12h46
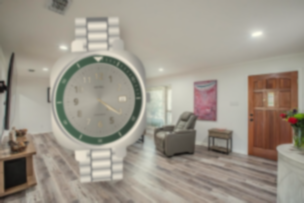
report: 4h21
